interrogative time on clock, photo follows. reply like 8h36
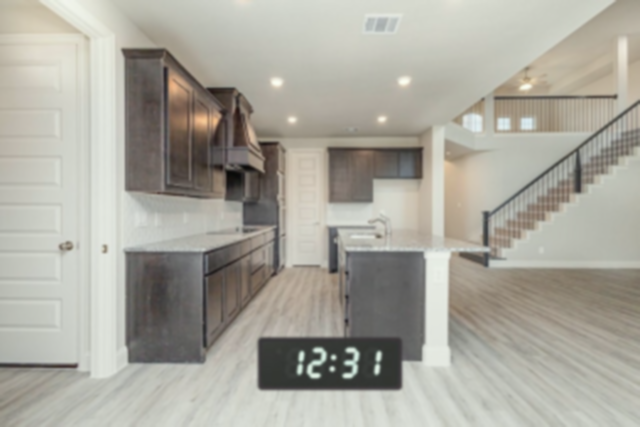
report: 12h31
